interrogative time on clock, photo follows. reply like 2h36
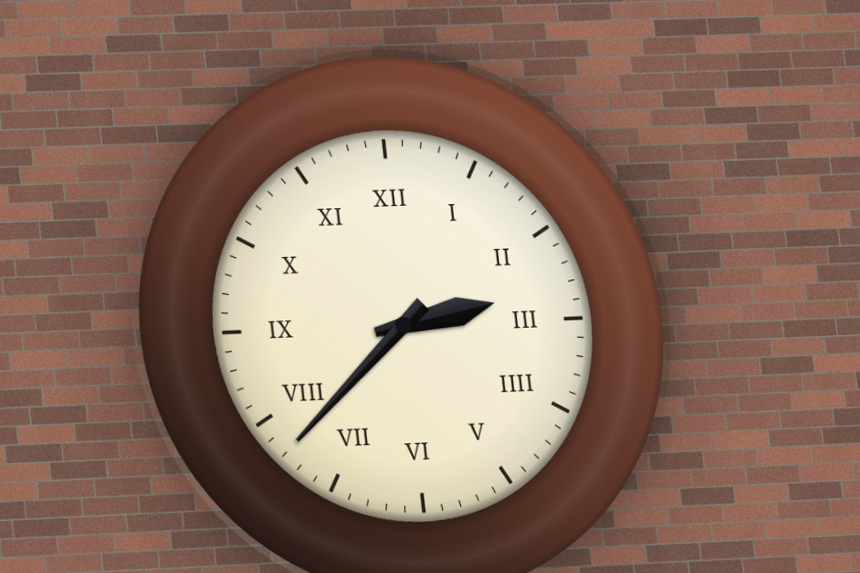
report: 2h38
